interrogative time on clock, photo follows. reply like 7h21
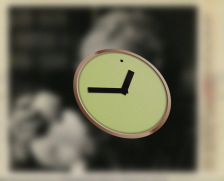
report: 12h44
